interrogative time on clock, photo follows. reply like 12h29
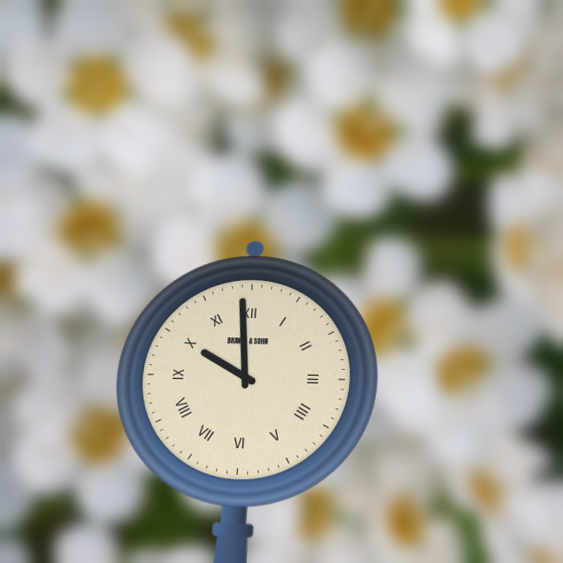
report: 9h59
